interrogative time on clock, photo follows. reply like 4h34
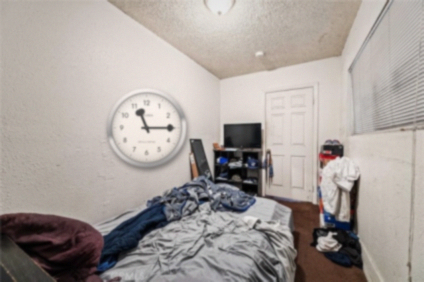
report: 11h15
